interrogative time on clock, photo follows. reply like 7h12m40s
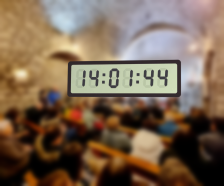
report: 14h01m44s
